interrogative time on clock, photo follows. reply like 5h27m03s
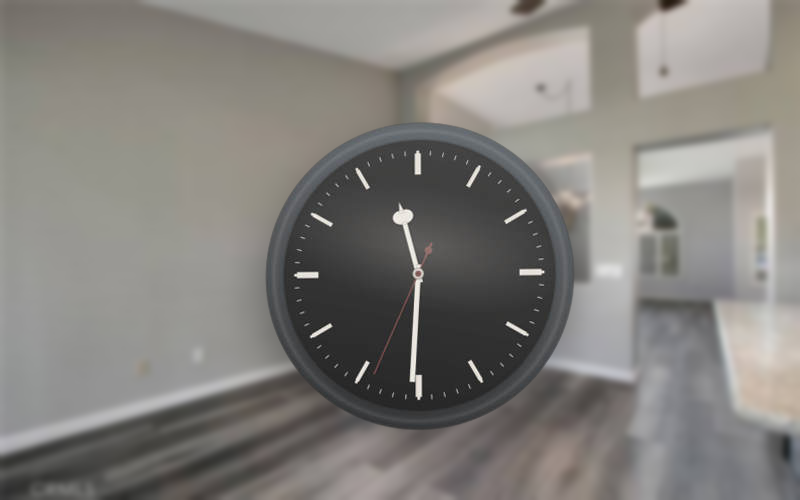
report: 11h30m34s
